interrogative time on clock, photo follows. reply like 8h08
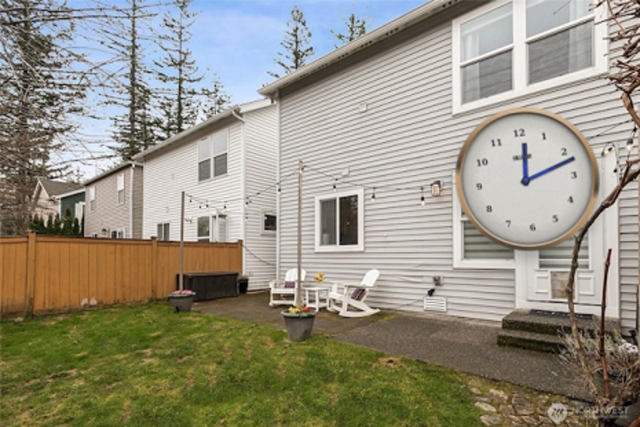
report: 12h12
